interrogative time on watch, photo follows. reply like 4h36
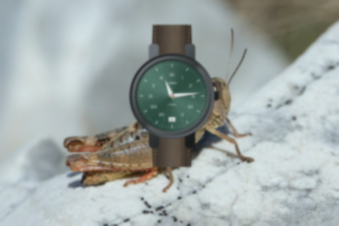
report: 11h14
